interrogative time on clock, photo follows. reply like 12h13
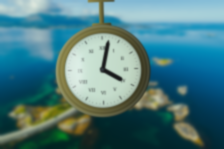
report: 4h02
